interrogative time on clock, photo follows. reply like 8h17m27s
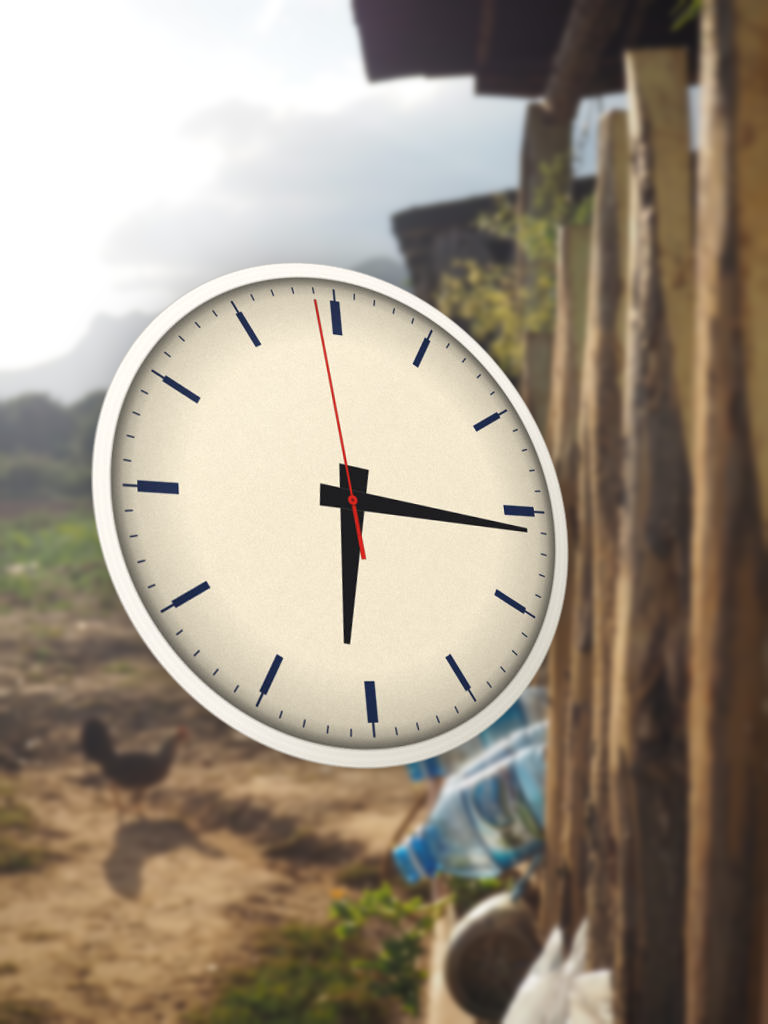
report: 6h15m59s
